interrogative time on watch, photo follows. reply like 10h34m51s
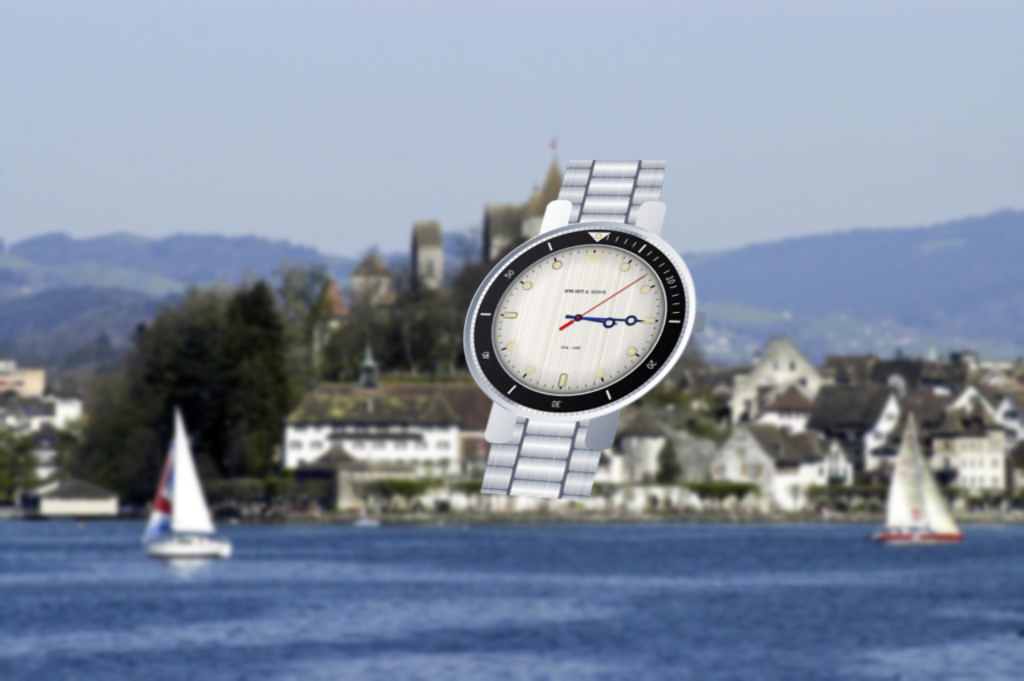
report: 3h15m08s
